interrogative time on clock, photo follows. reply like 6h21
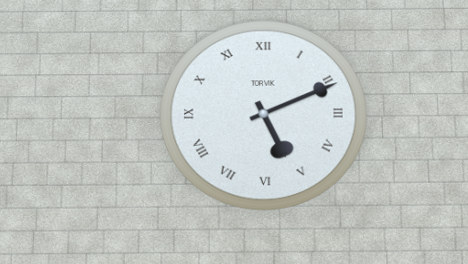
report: 5h11
